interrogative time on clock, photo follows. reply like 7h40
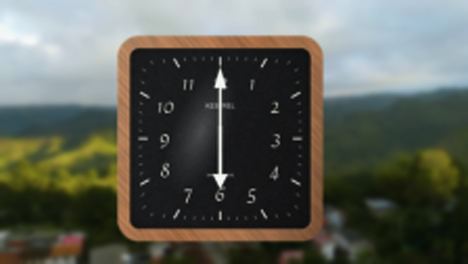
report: 6h00
